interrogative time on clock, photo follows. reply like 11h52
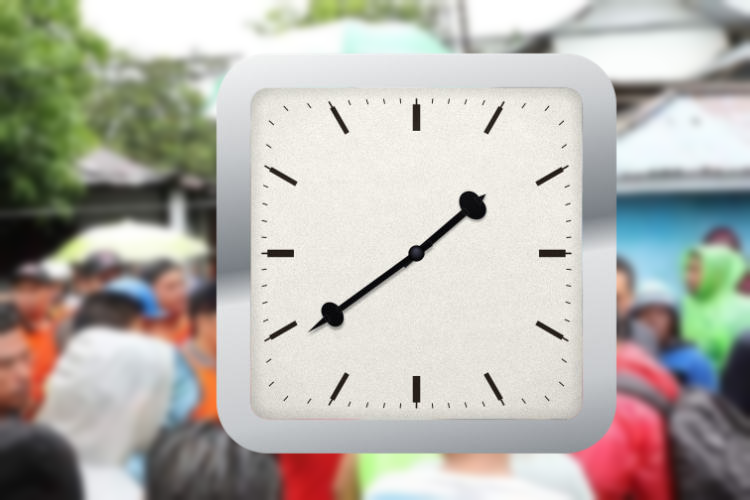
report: 1h39
